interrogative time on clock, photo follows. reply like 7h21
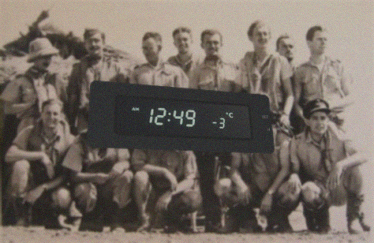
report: 12h49
